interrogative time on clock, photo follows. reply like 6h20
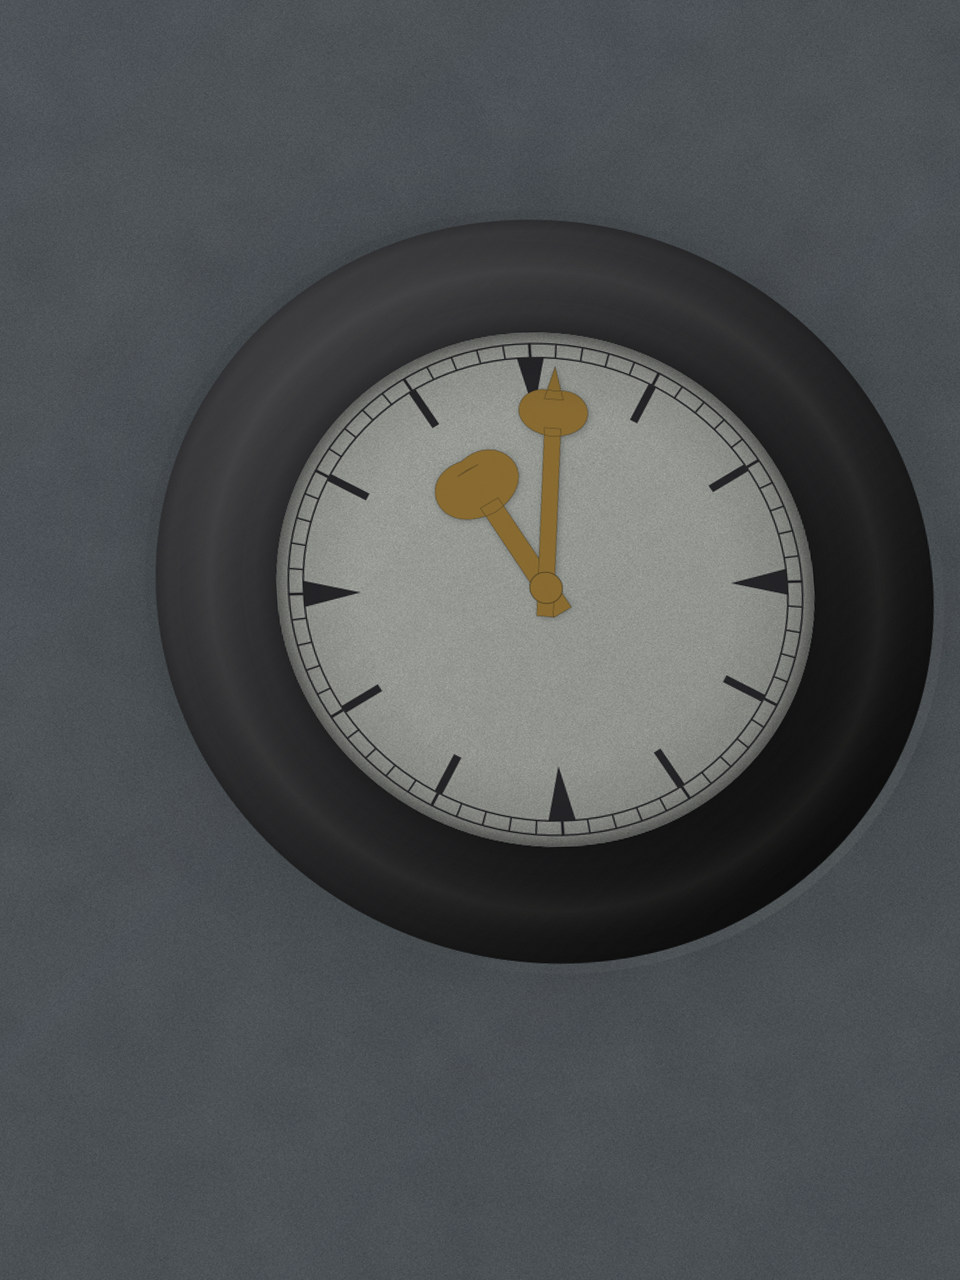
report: 11h01
